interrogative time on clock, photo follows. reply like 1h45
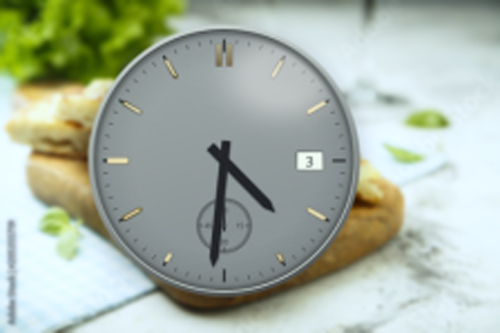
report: 4h31
